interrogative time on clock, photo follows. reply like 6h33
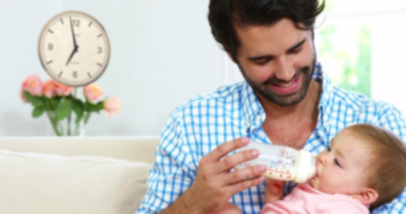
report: 6h58
